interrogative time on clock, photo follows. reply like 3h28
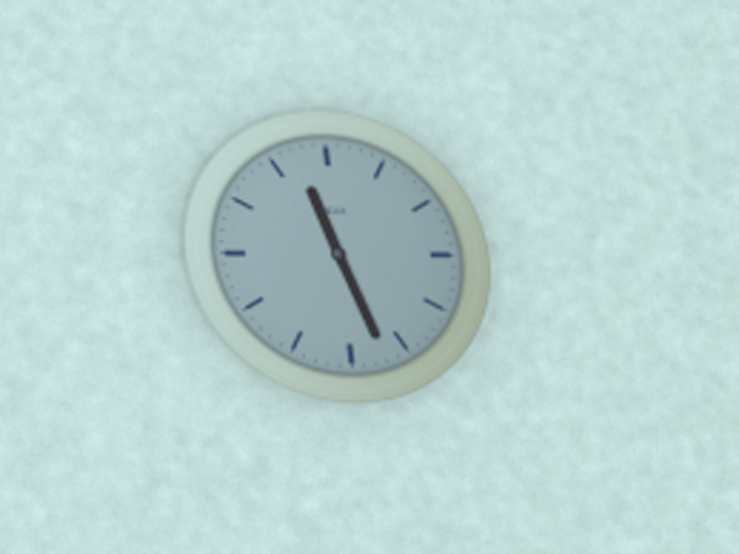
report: 11h27
